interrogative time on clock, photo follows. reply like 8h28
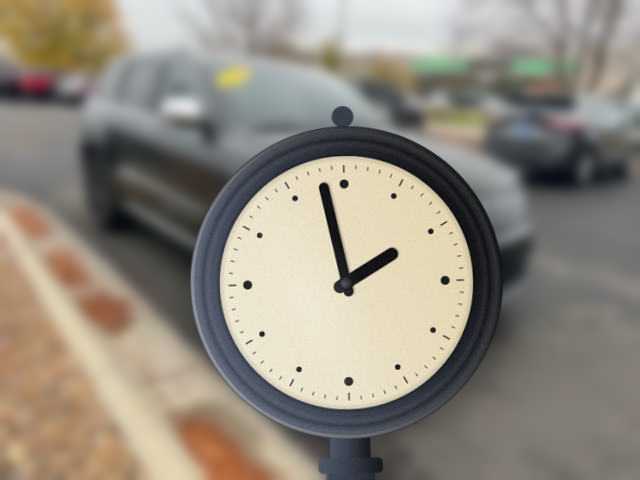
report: 1h58
